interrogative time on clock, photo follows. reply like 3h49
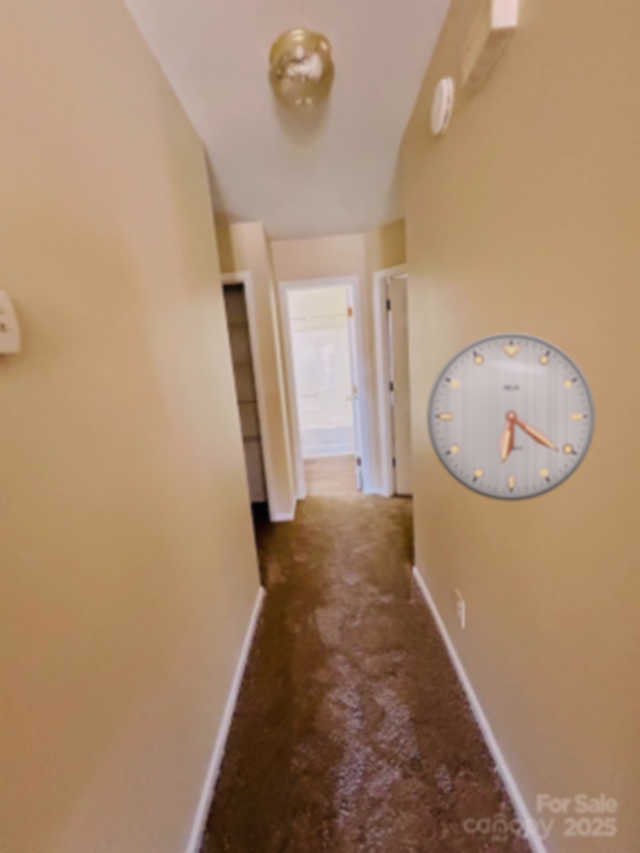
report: 6h21
